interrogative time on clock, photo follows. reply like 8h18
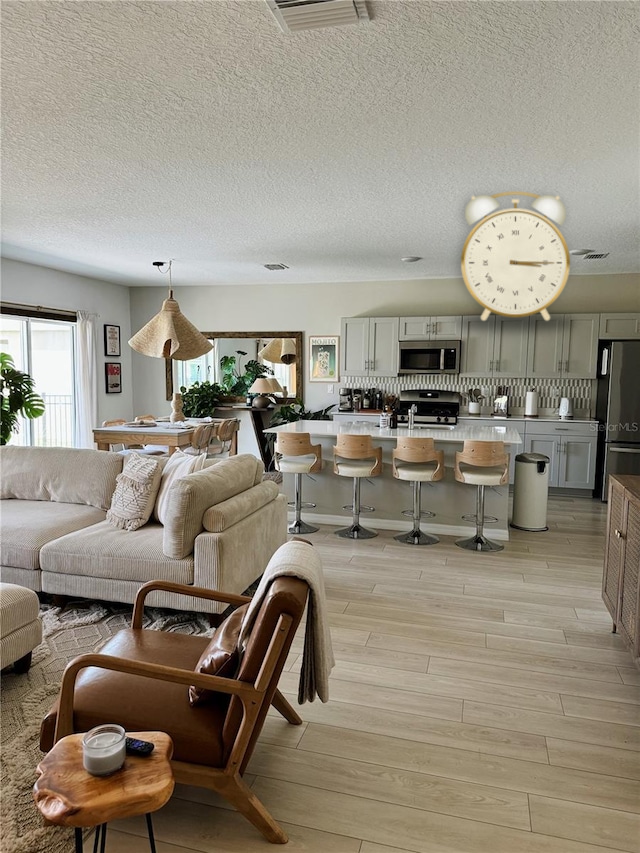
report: 3h15
